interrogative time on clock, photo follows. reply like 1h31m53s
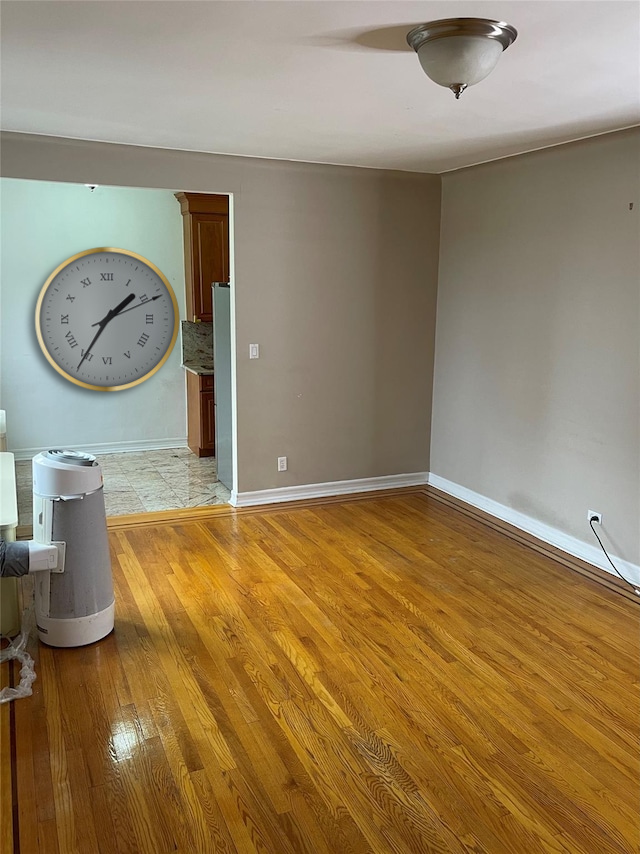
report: 1h35m11s
